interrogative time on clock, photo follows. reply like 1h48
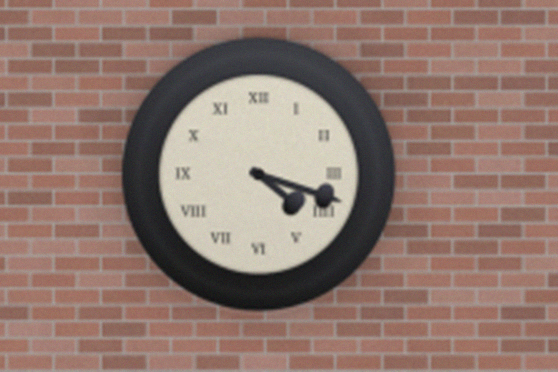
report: 4h18
